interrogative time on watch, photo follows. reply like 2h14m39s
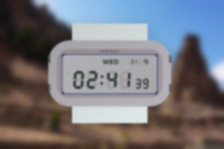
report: 2h41m39s
